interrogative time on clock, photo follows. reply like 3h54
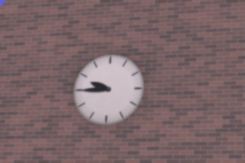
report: 9h45
